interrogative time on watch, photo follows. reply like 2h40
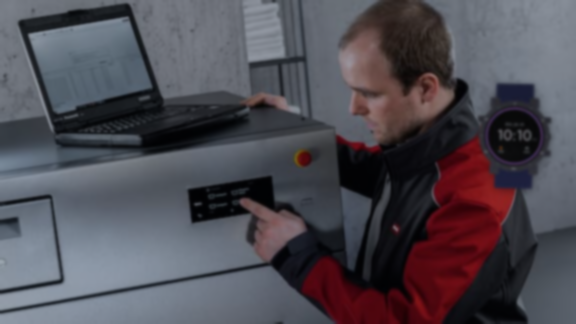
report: 10h10
